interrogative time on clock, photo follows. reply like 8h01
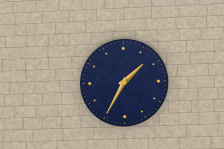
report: 1h35
